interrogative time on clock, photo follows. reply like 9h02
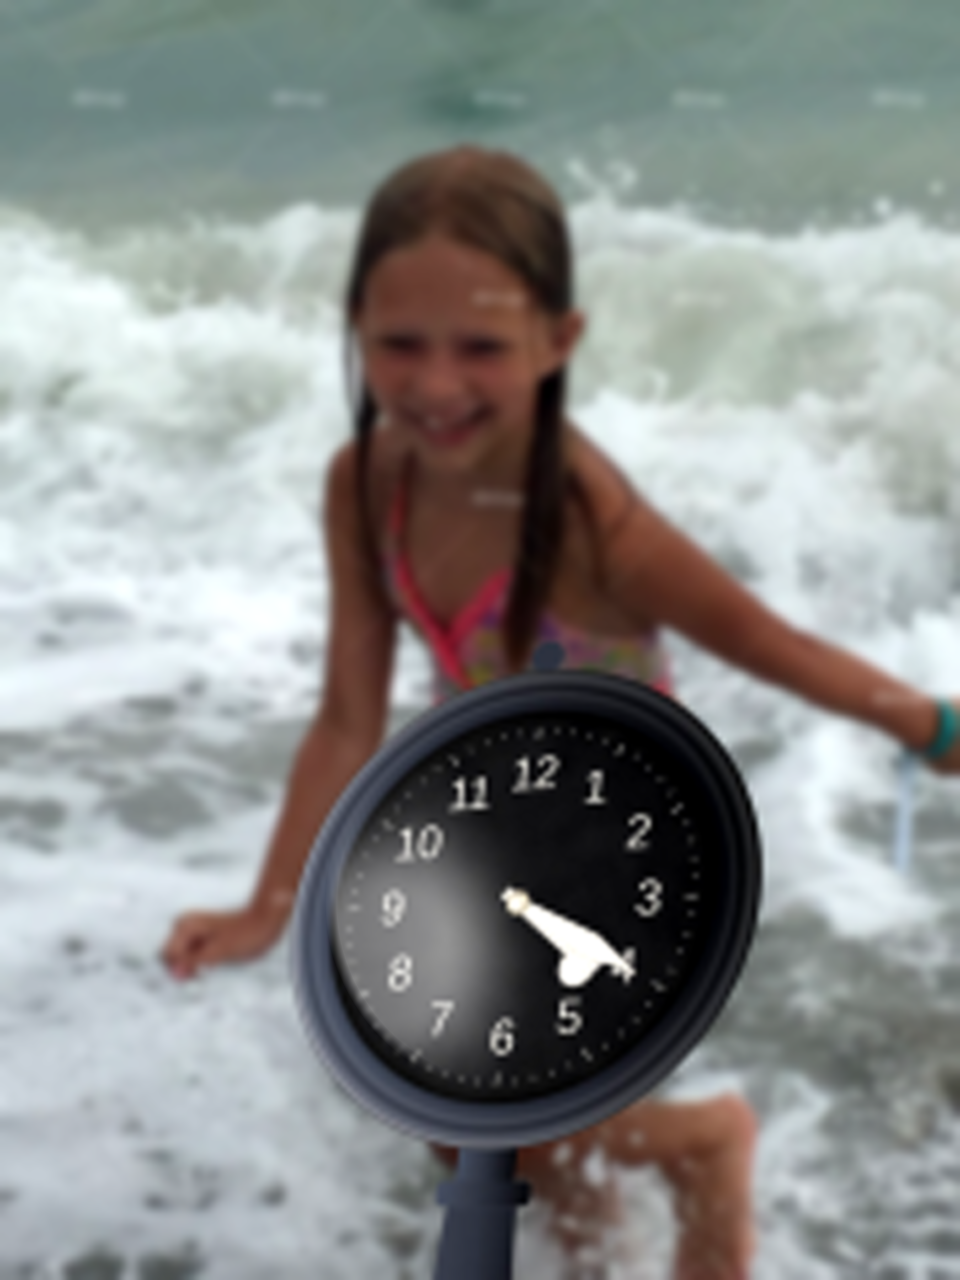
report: 4h20
